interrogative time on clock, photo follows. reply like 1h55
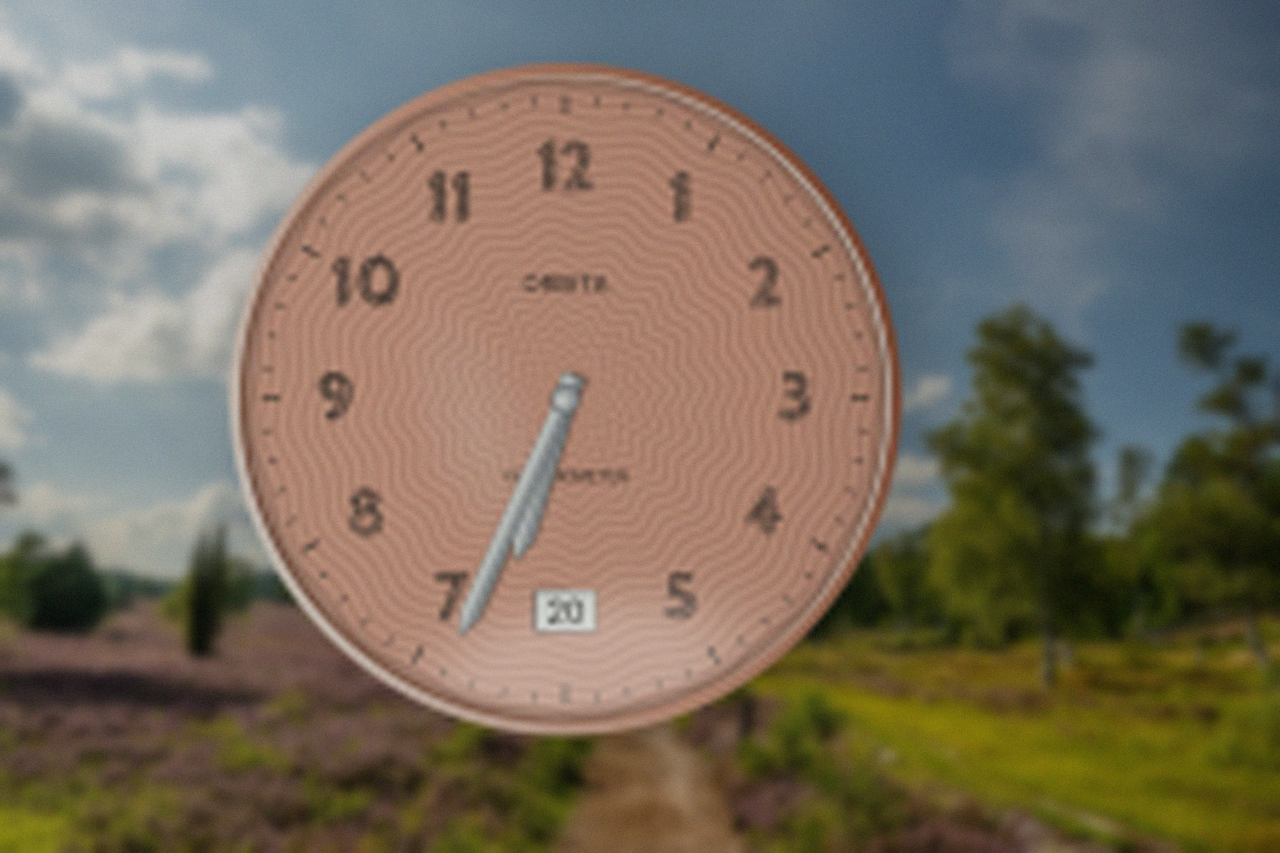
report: 6h34
